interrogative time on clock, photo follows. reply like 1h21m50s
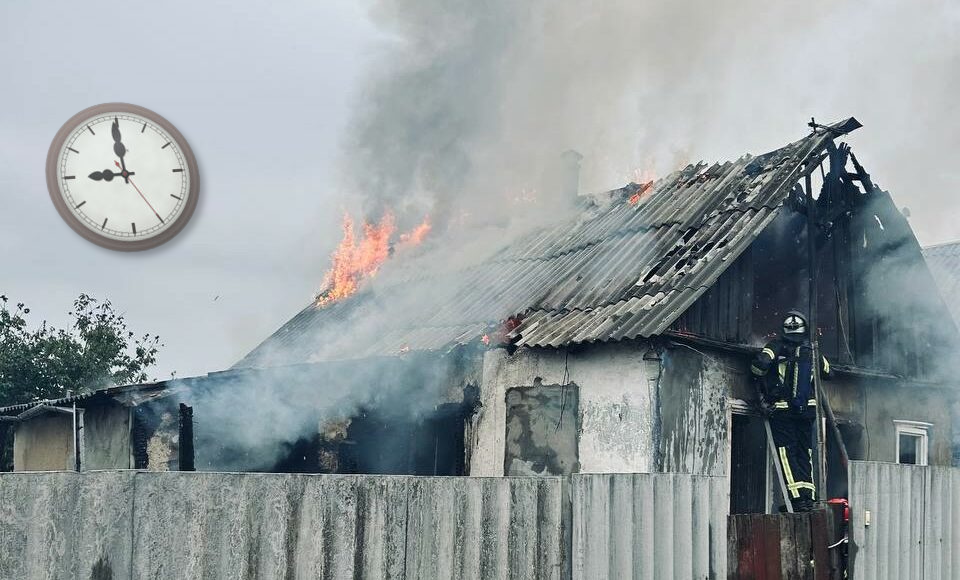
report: 8h59m25s
